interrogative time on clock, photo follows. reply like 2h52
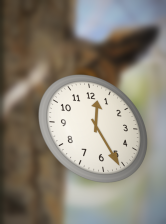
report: 12h26
